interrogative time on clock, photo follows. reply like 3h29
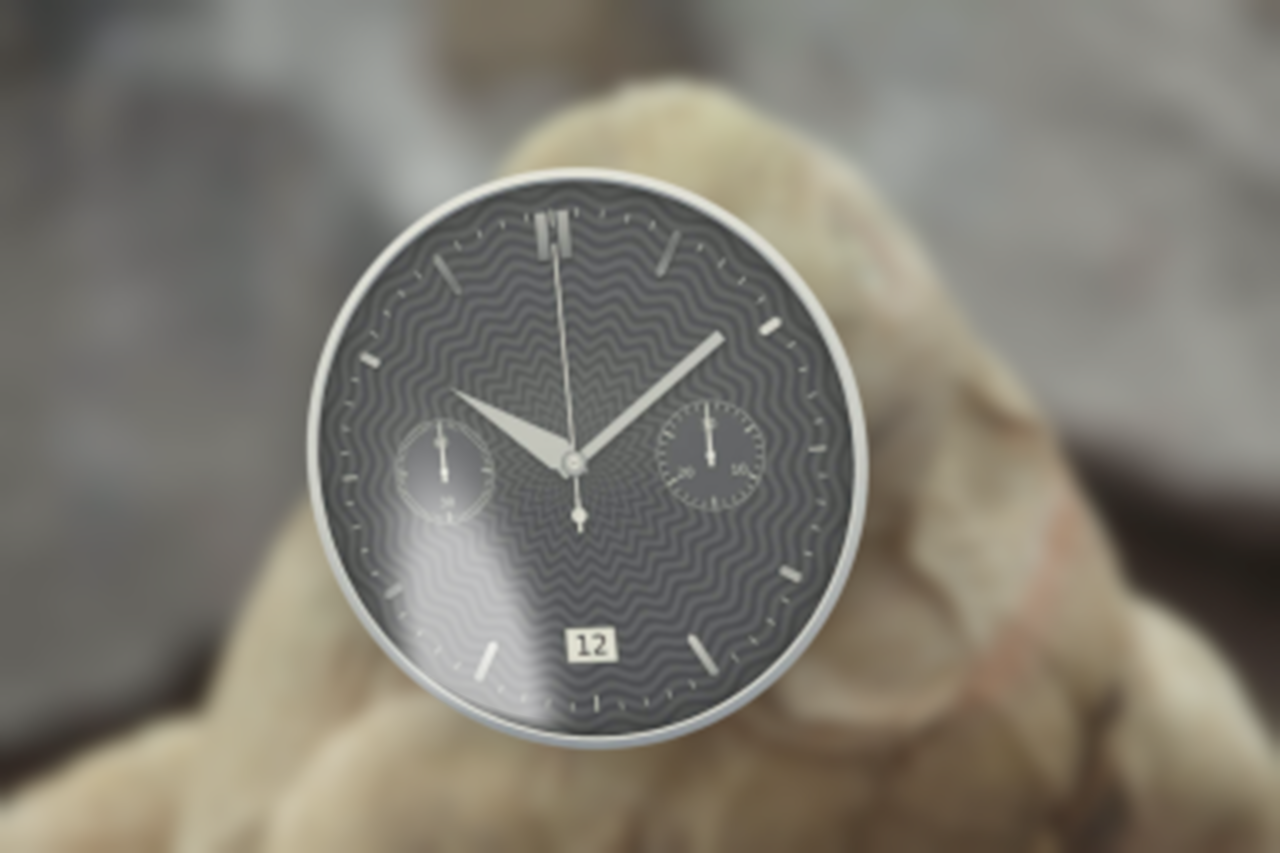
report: 10h09
